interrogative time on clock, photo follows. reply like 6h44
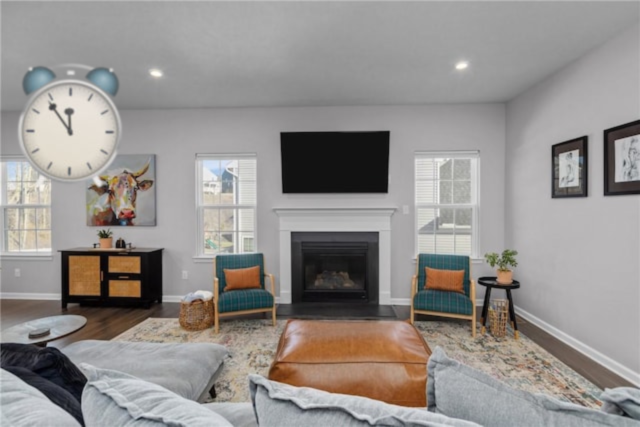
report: 11h54
